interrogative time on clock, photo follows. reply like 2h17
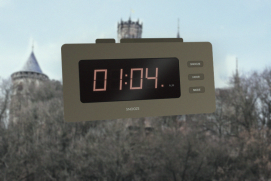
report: 1h04
